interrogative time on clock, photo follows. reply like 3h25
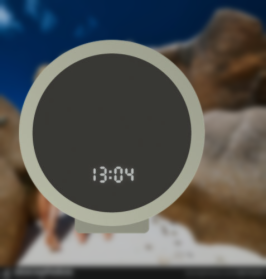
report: 13h04
